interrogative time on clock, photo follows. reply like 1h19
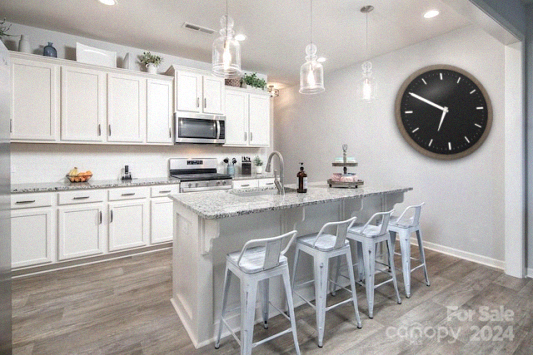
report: 6h50
